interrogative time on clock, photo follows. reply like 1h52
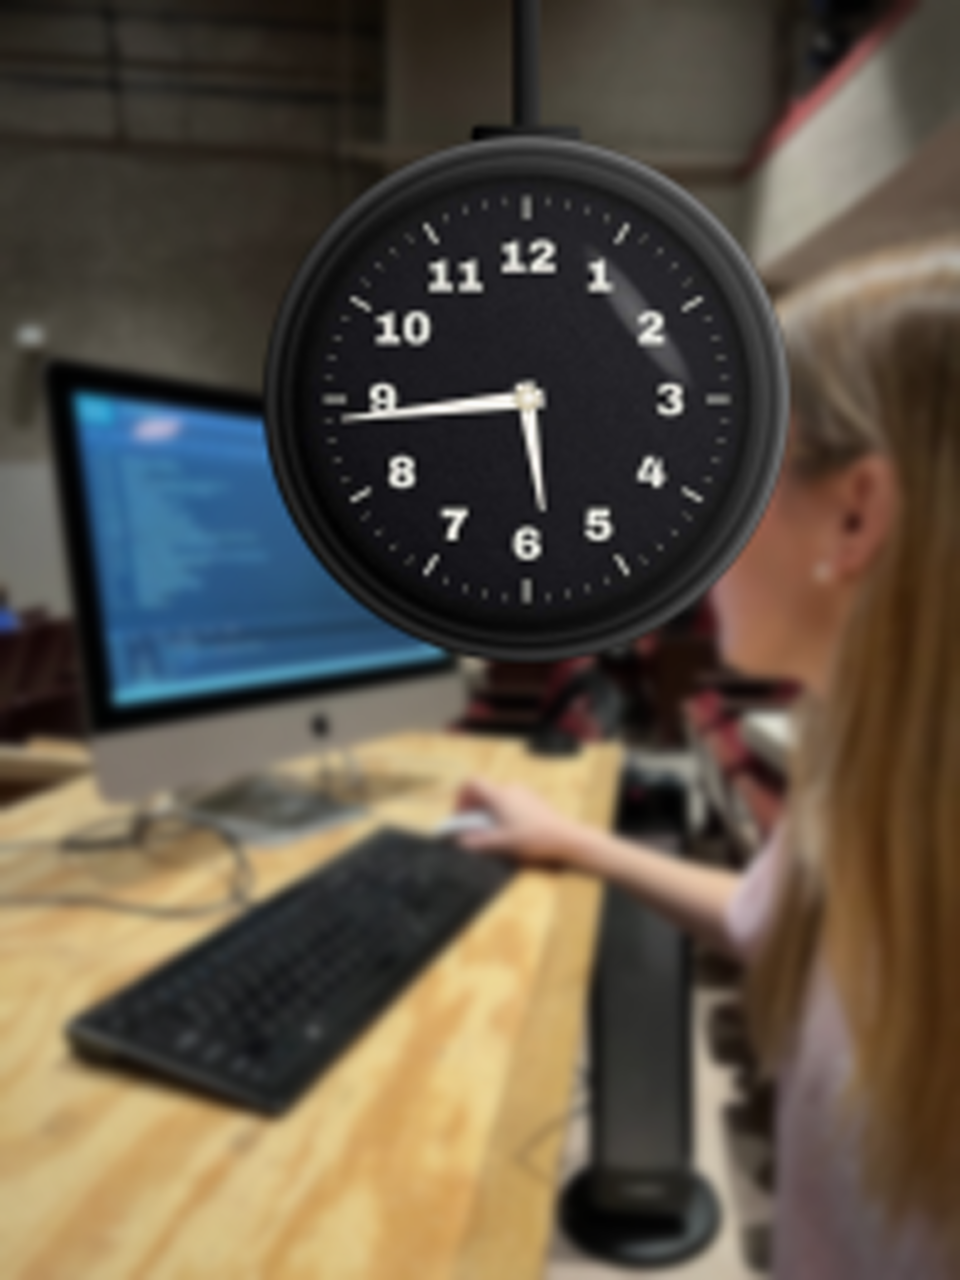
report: 5h44
